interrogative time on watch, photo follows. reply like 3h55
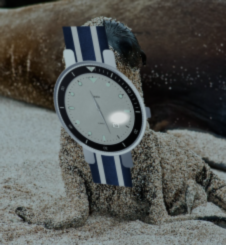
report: 11h27
